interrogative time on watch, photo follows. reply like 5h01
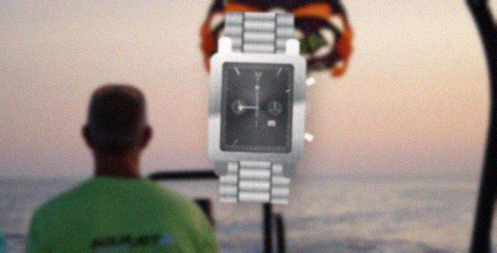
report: 9h00
